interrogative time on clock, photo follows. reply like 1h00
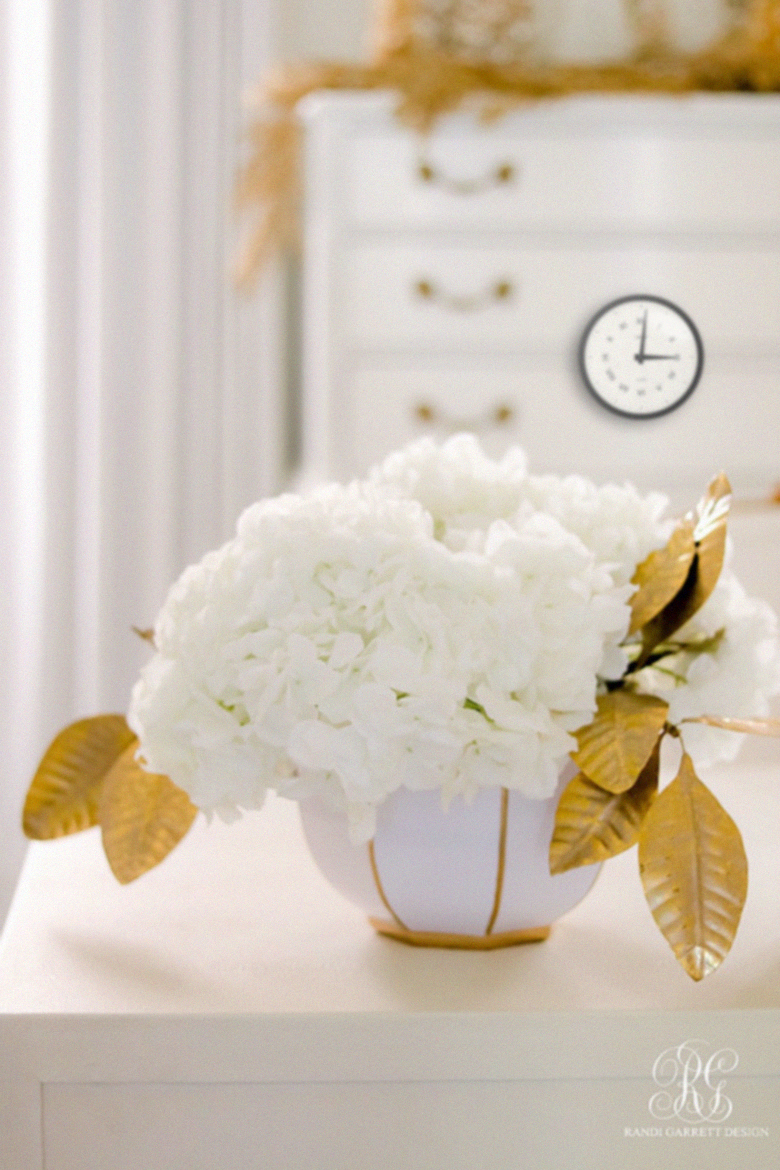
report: 3h01
